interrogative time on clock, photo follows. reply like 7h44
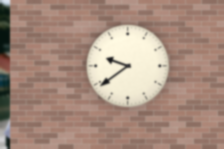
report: 9h39
